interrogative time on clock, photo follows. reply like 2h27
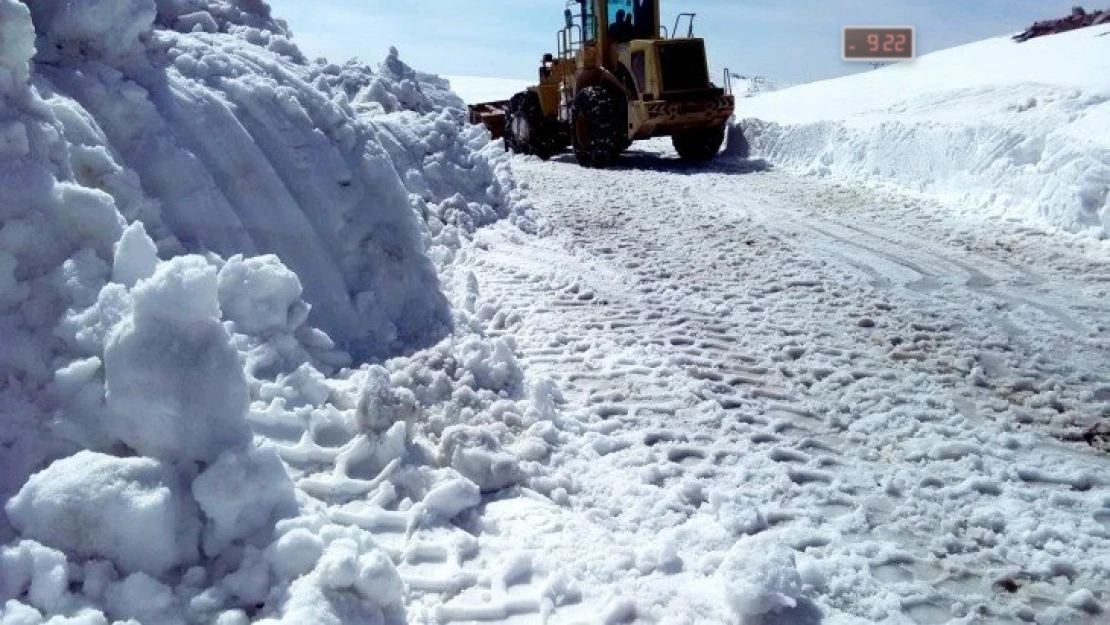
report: 9h22
